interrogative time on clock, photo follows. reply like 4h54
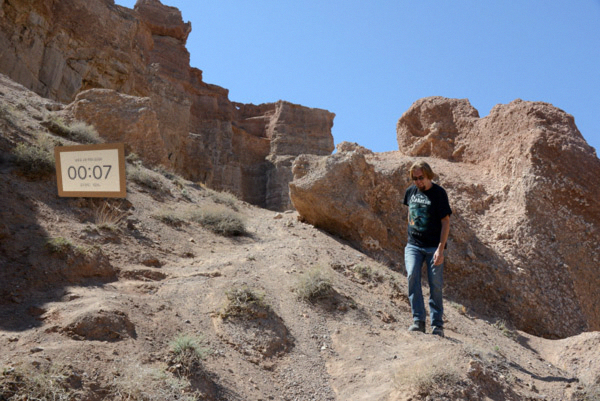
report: 0h07
